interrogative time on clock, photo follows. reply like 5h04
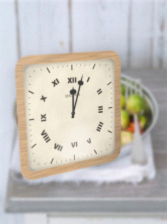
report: 12h03
